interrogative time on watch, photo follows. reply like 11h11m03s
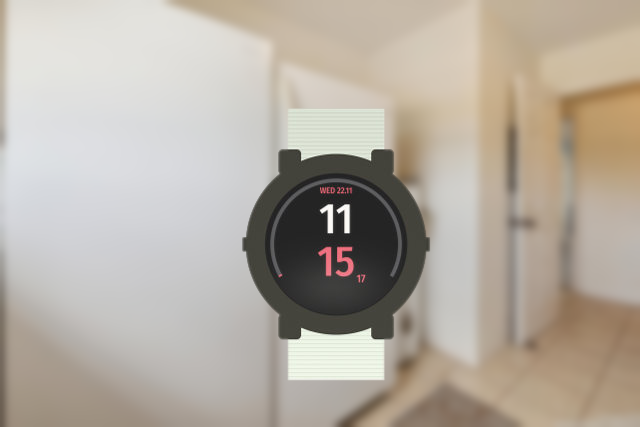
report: 11h15m17s
